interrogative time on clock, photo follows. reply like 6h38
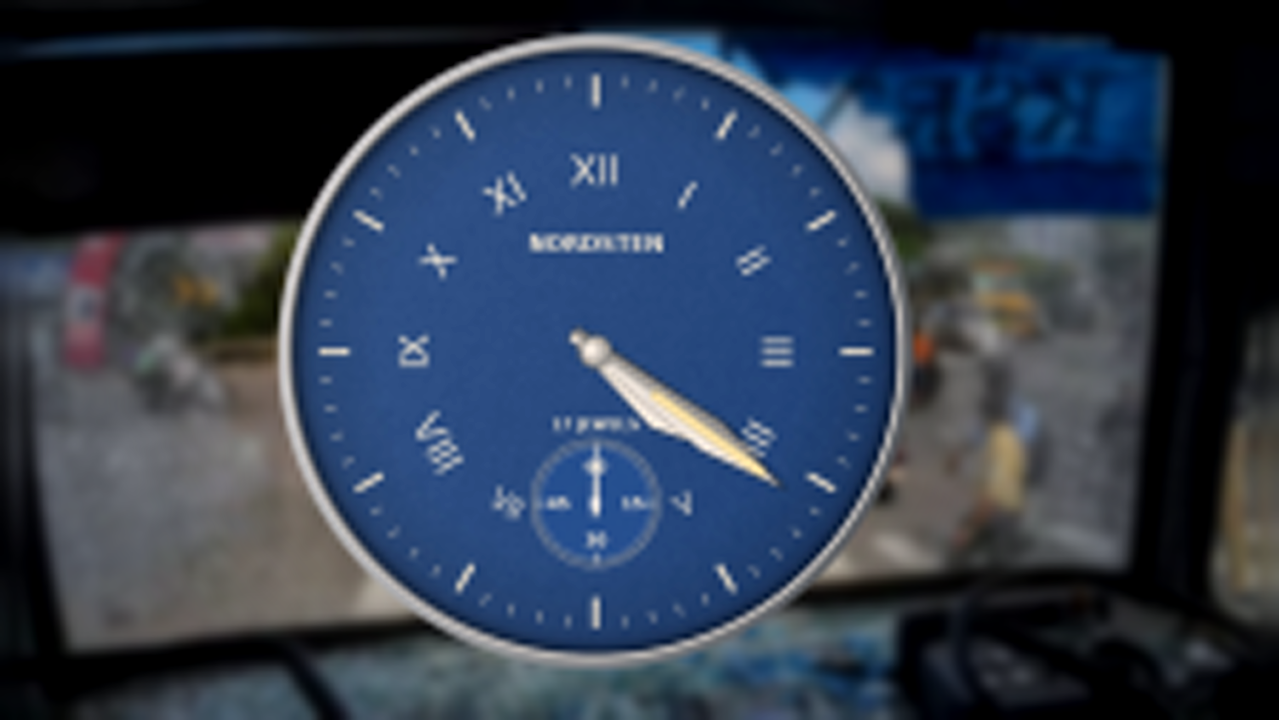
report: 4h21
